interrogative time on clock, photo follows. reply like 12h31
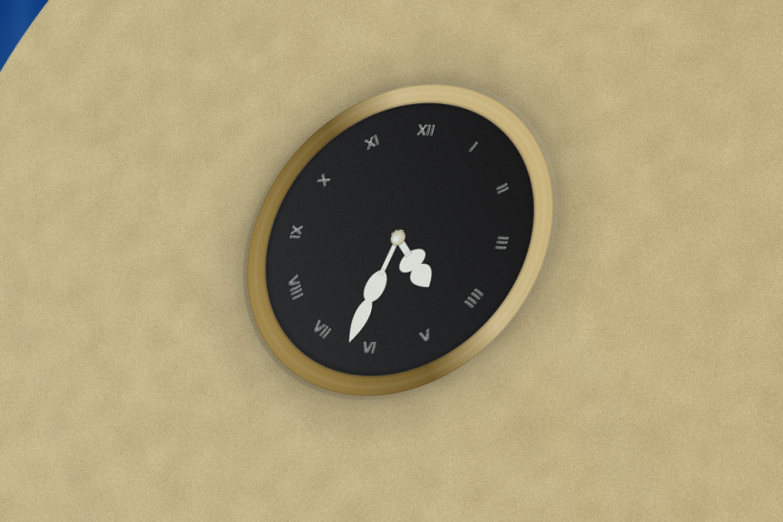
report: 4h32
